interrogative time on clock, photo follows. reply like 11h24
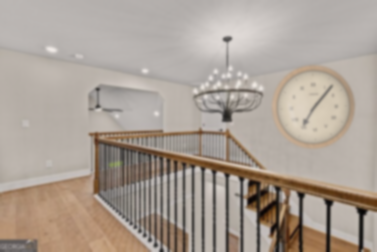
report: 7h07
